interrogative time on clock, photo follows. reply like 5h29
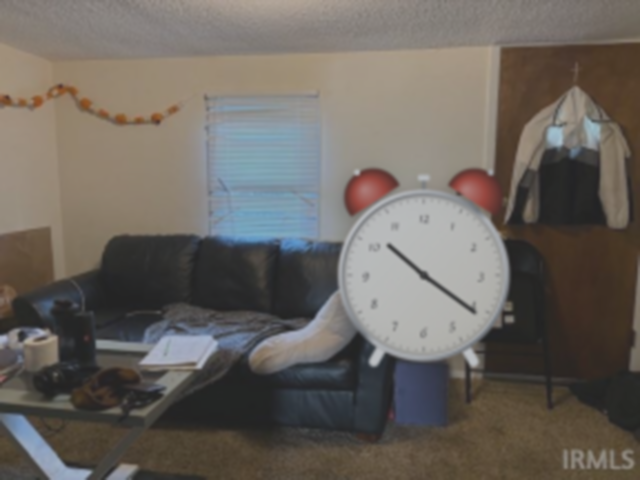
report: 10h21
